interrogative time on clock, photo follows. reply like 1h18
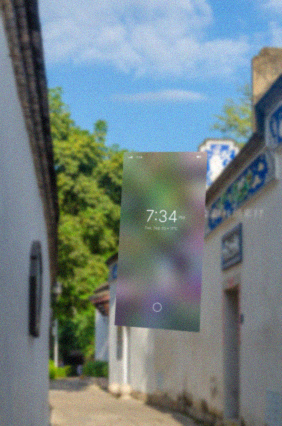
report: 7h34
